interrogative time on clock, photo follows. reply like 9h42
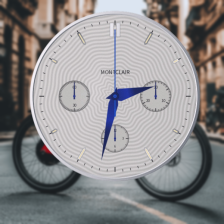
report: 2h32
